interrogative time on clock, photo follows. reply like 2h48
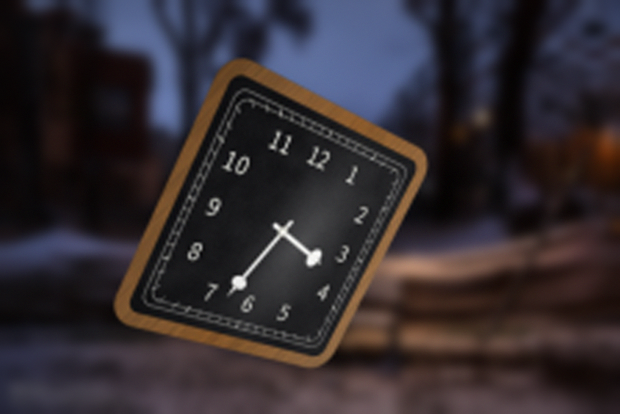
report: 3h33
